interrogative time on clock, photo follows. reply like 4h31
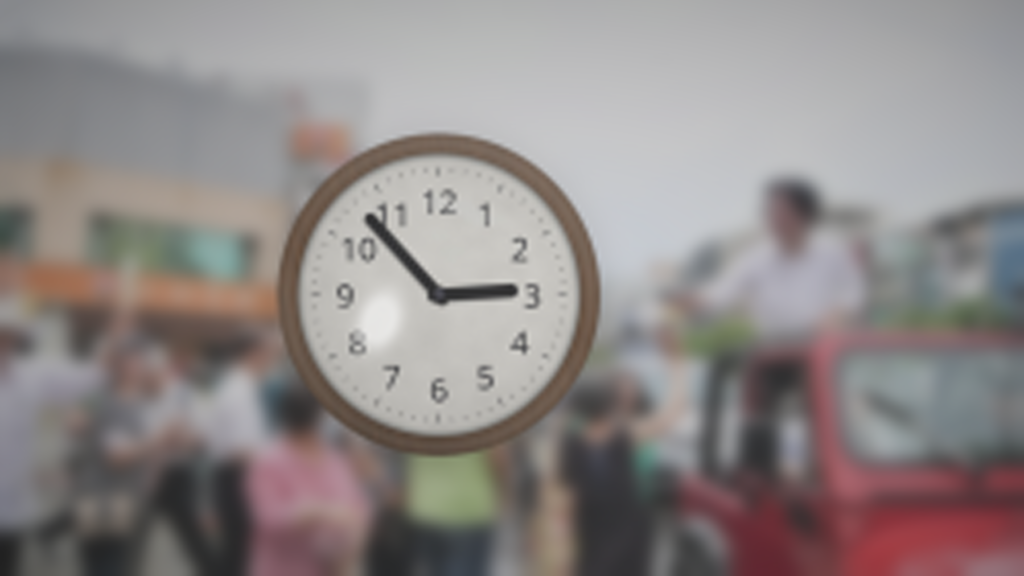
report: 2h53
